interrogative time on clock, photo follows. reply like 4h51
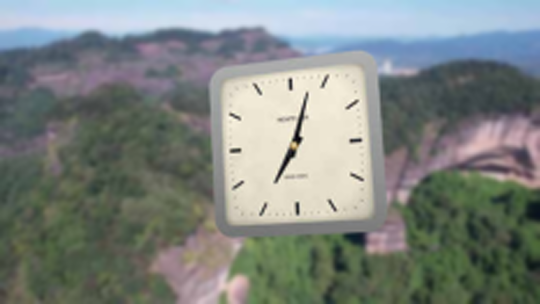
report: 7h03
